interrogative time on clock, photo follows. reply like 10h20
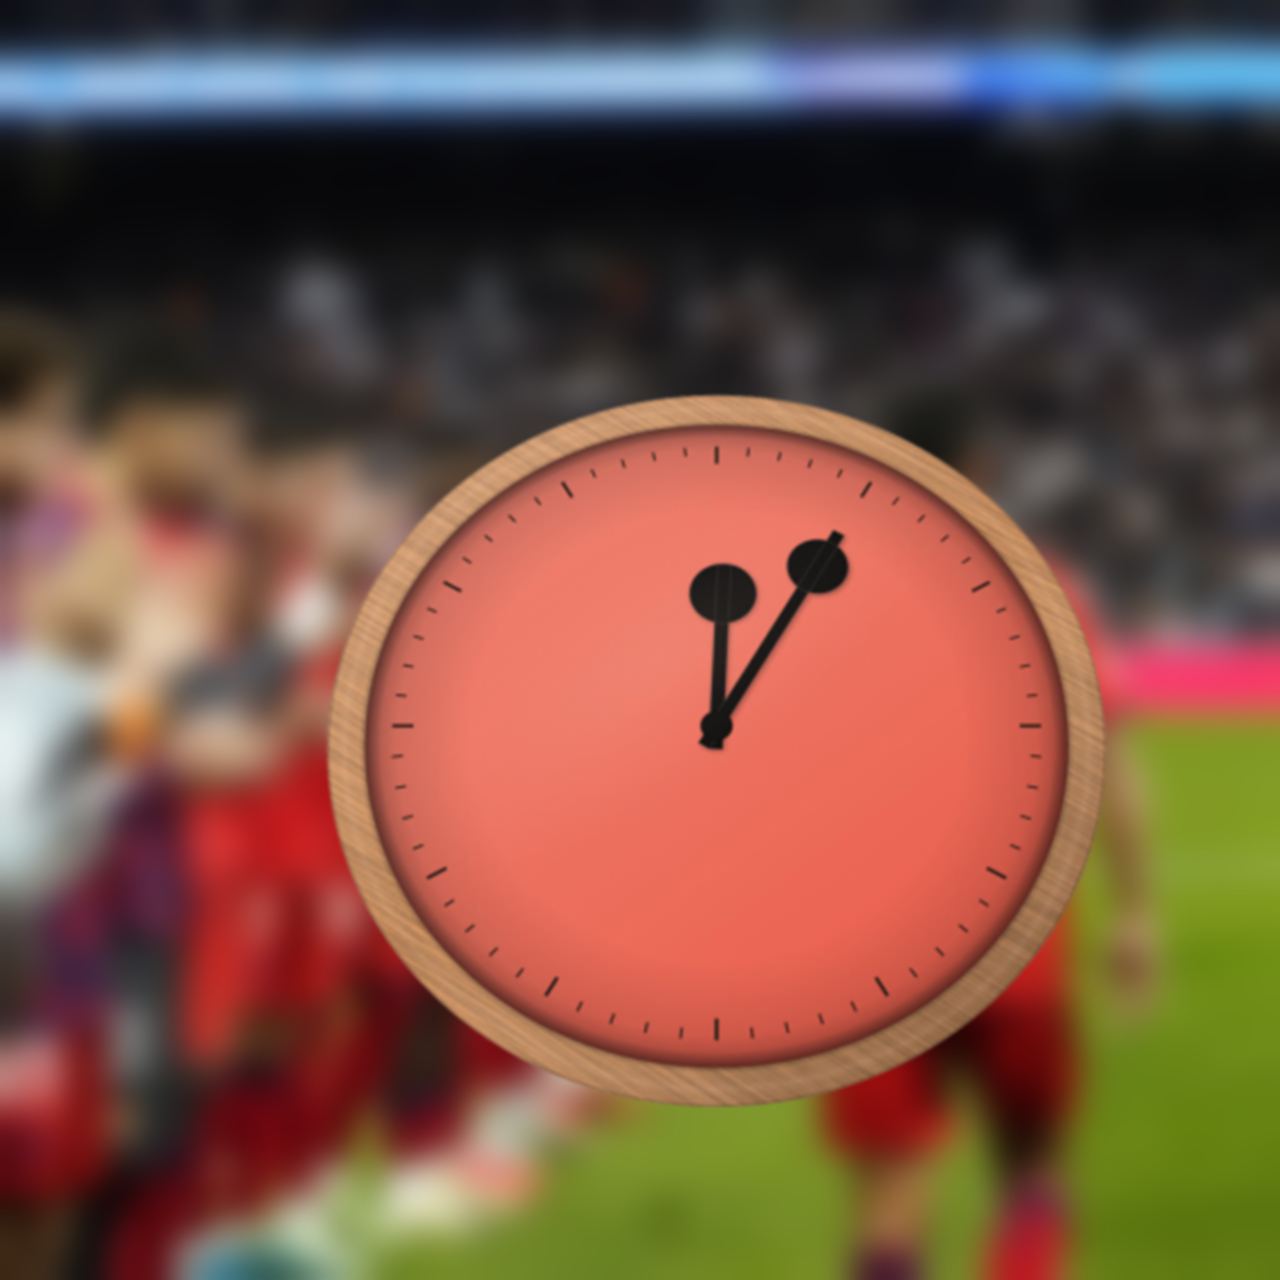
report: 12h05
